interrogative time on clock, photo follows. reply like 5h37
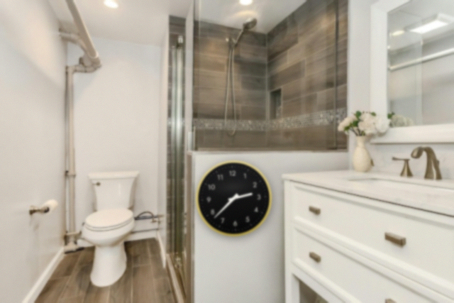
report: 2h38
